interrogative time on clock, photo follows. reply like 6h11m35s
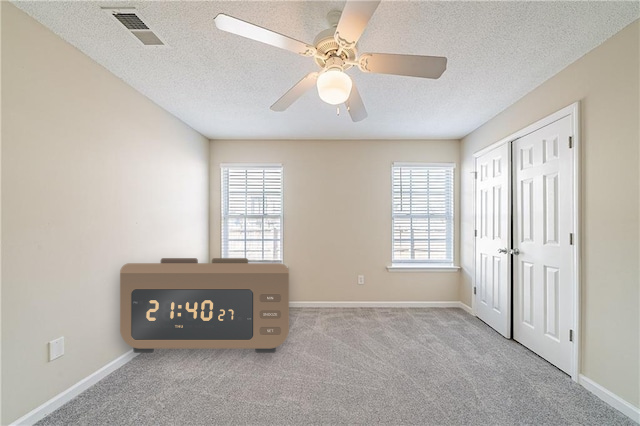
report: 21h40m27s
